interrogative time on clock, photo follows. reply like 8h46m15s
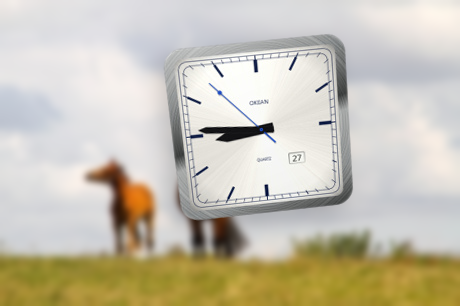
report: 8h45m53s
